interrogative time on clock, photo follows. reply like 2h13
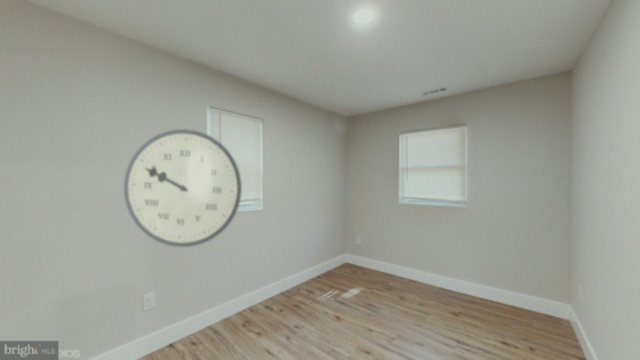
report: 9h49
